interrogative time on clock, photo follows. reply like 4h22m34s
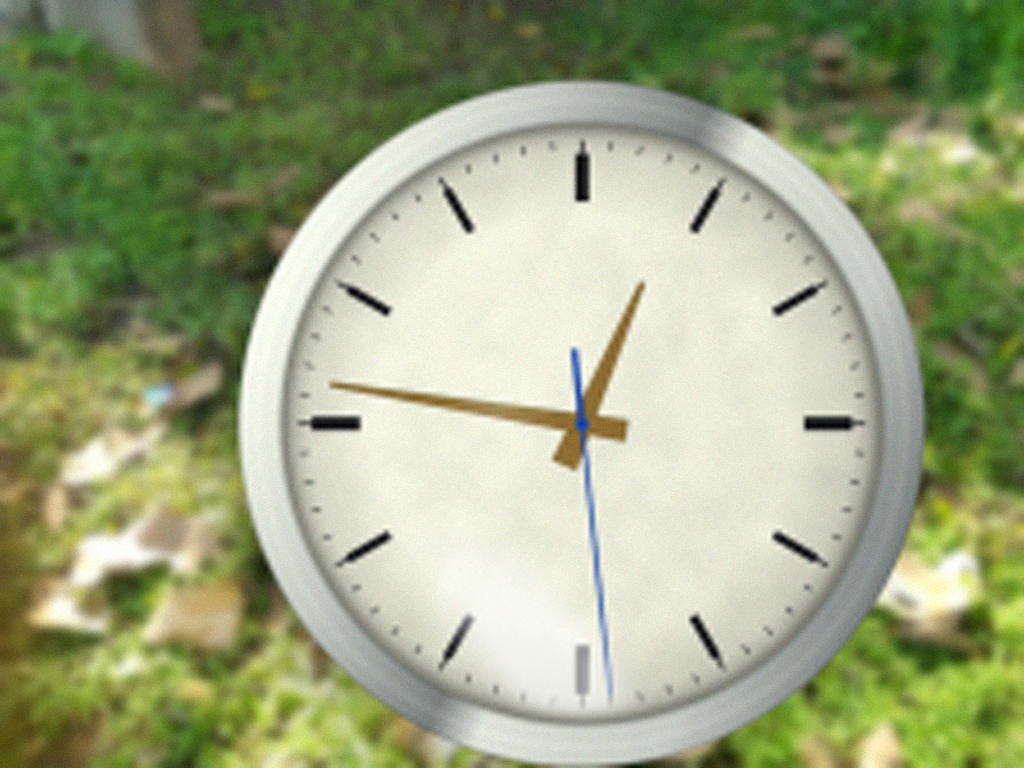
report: 12h46m29s
